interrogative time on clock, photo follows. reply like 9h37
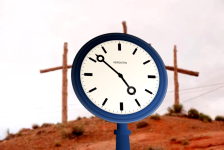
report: 4h52
